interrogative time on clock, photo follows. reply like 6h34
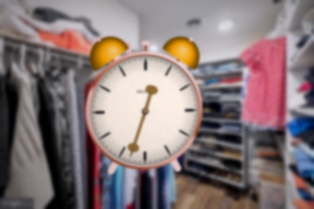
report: 12h33
